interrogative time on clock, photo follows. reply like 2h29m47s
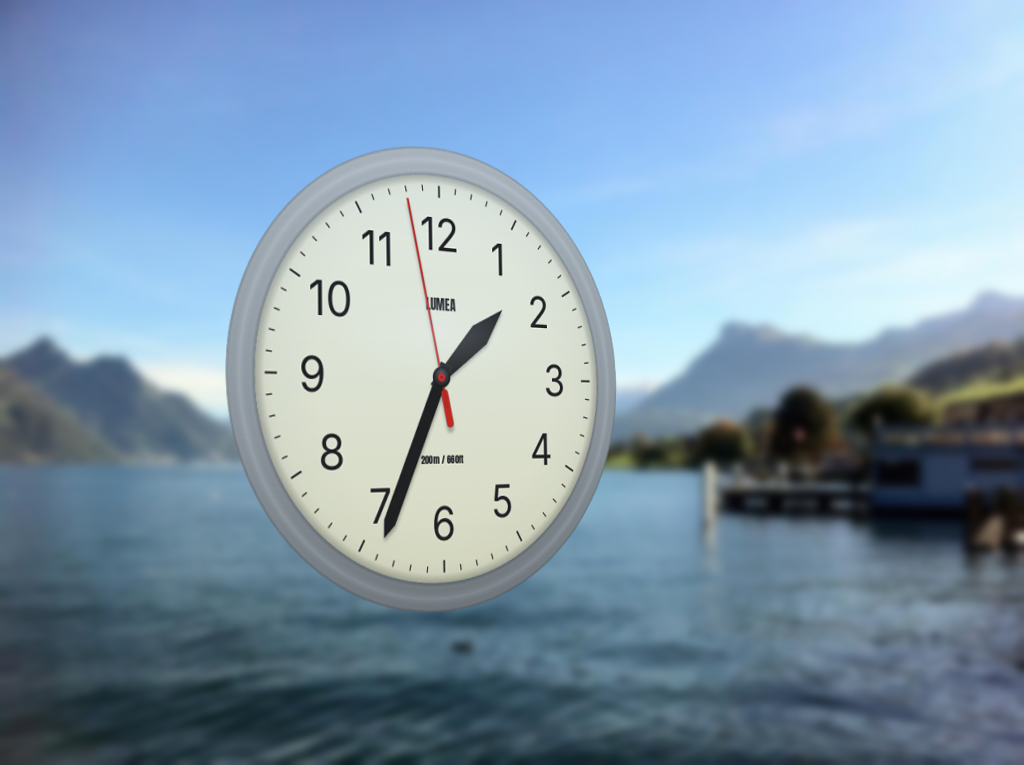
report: 1h33m58s
